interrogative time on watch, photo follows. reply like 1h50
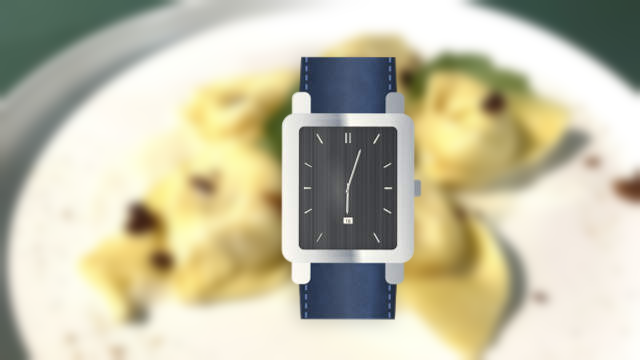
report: 6h03
